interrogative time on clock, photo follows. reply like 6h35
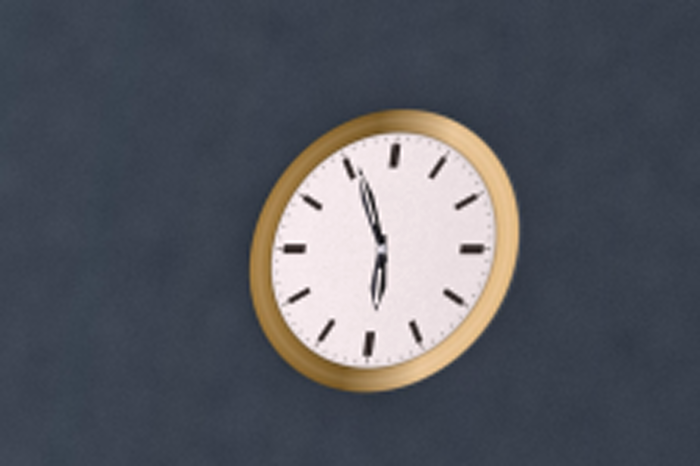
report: 5h56
